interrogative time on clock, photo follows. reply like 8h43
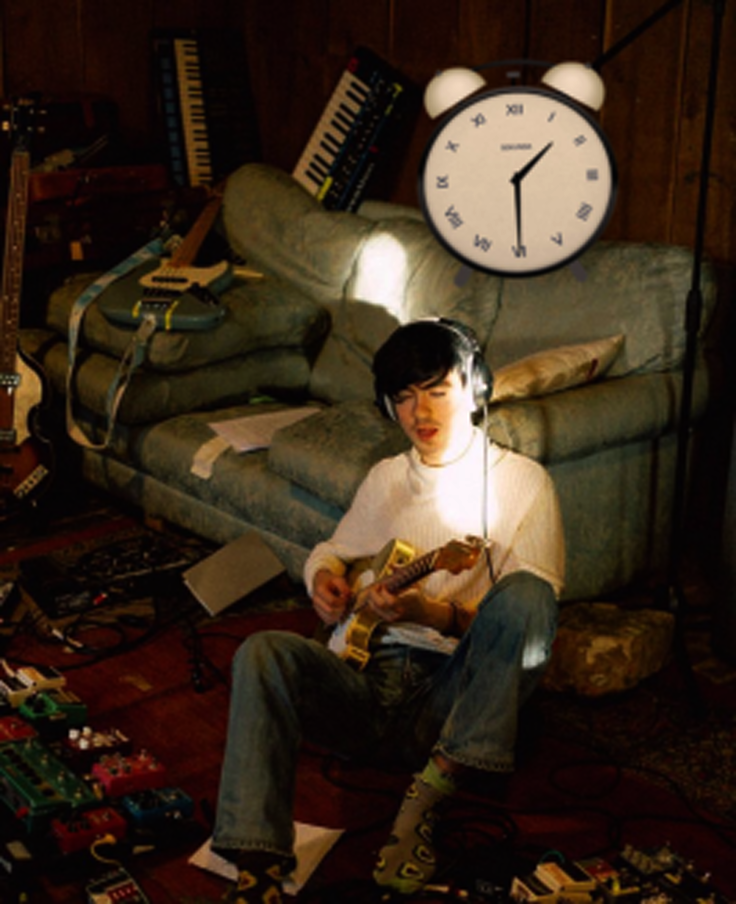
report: 1h30
